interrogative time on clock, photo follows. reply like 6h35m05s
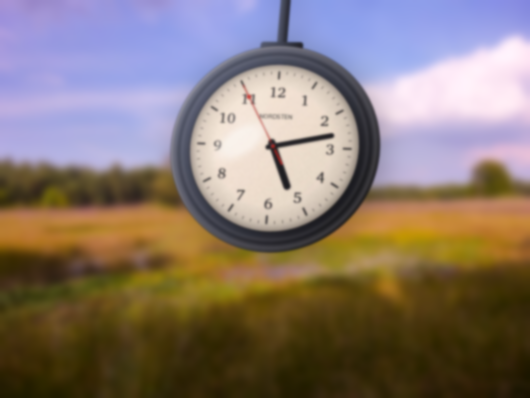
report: 5h12m55s
